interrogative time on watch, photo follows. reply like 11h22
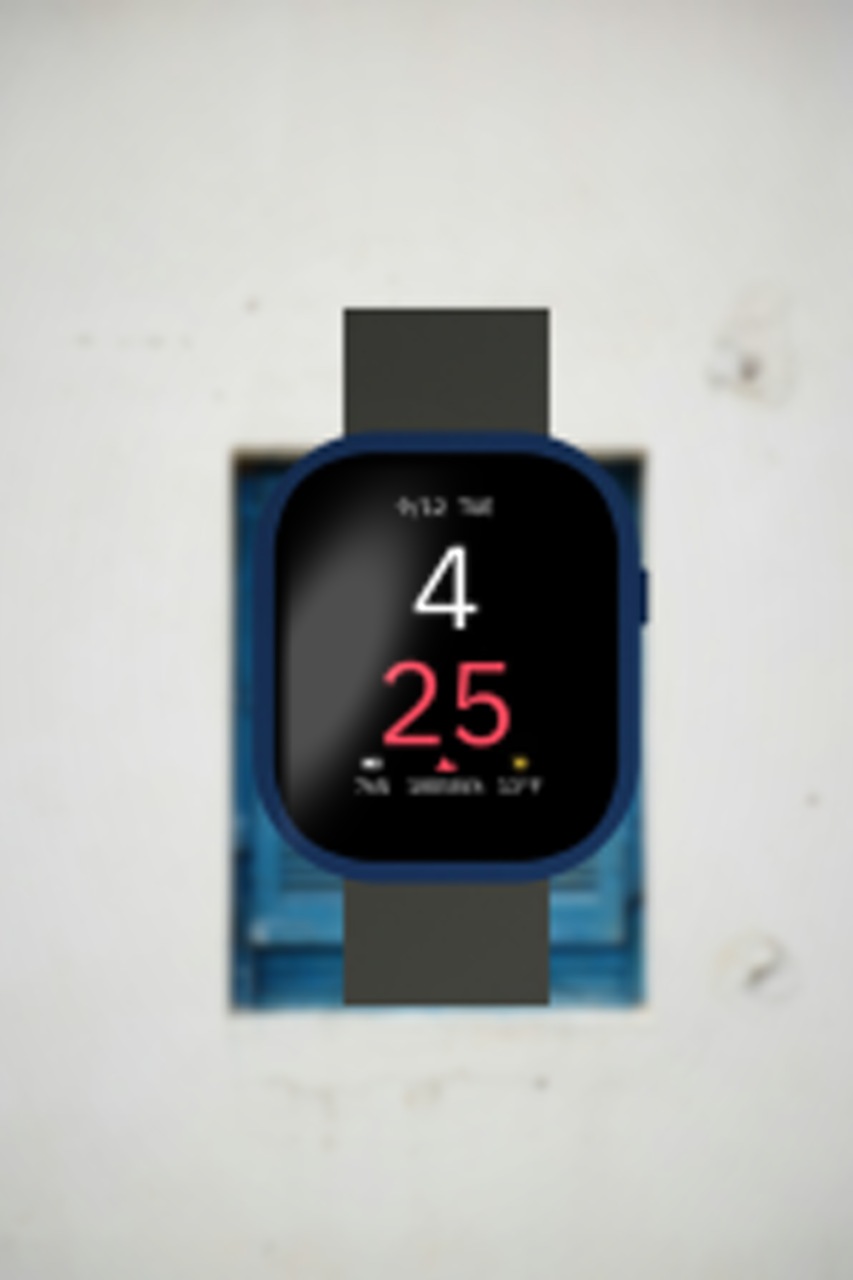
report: 4h25
